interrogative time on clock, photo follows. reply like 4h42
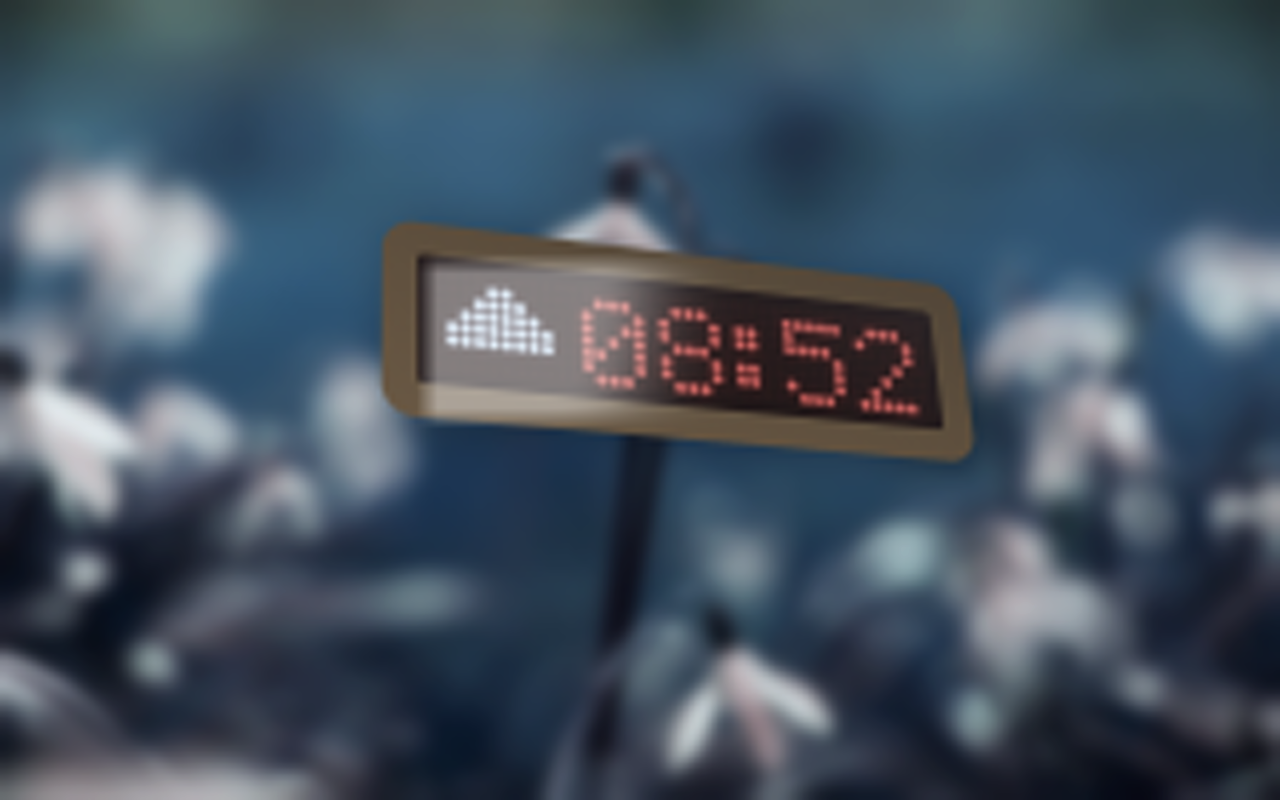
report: 8h52
